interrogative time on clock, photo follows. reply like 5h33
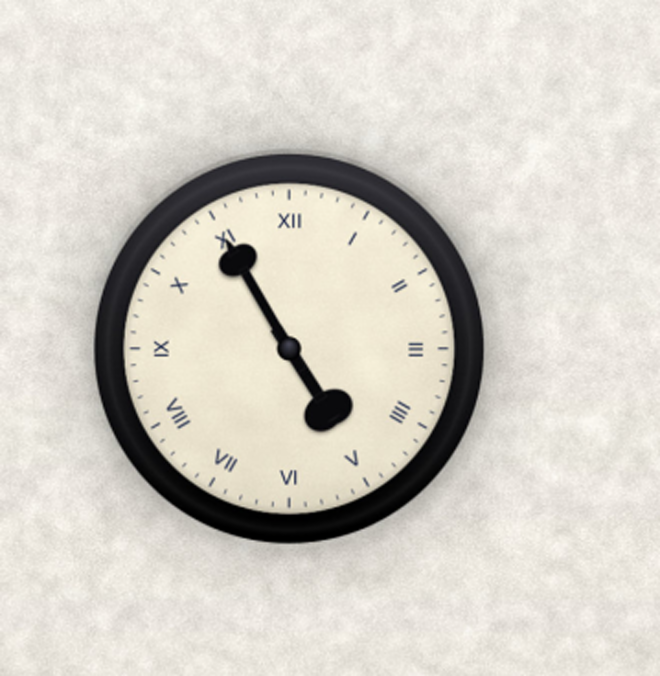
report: 4h55
